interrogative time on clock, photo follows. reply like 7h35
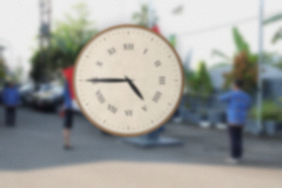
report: 4h45
